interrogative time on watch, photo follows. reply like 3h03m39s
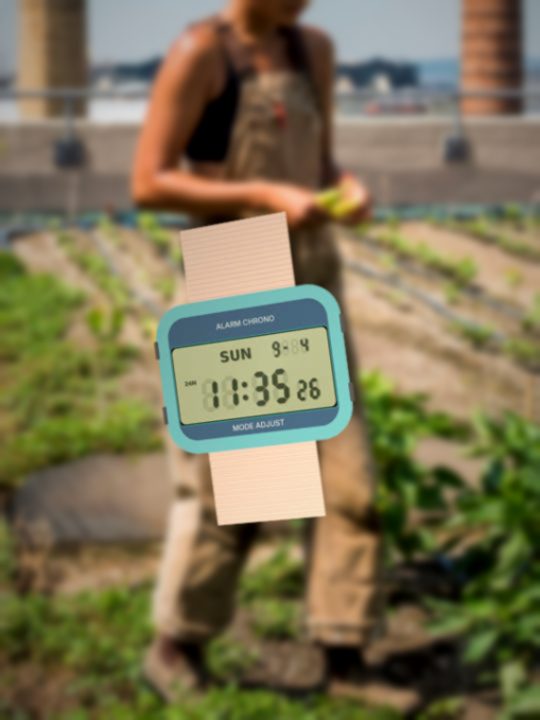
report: 11h35m26s
